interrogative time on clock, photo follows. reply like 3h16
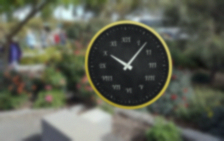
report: 10h07
